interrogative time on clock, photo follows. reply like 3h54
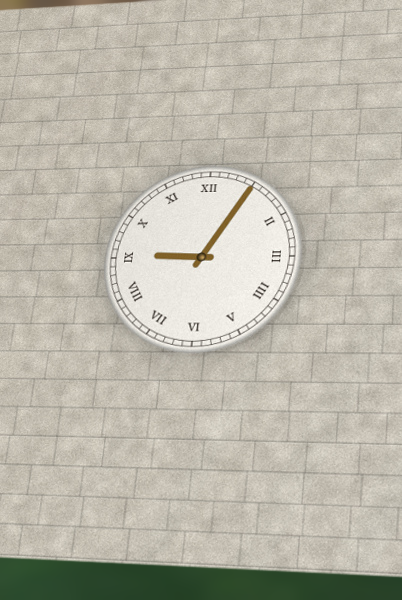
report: 9h05
